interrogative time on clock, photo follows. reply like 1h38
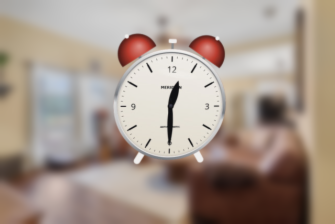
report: 12h30
